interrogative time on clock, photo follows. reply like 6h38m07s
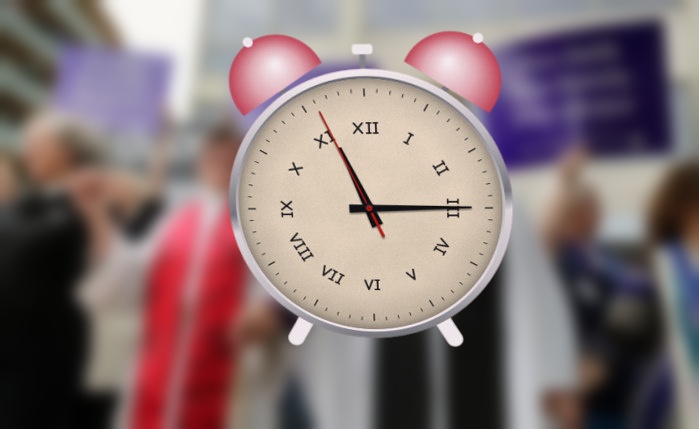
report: 11h14m56s
